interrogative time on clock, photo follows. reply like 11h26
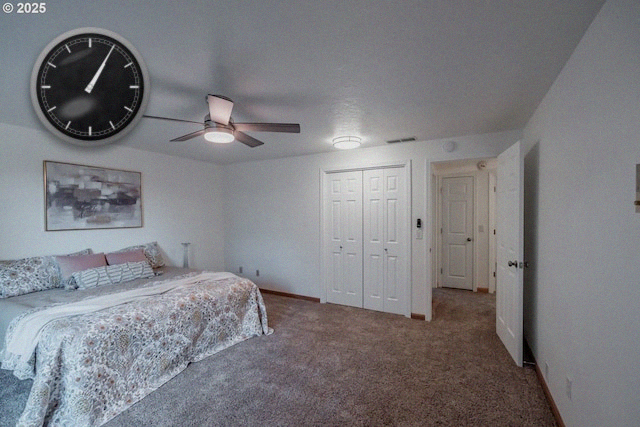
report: 1h05
